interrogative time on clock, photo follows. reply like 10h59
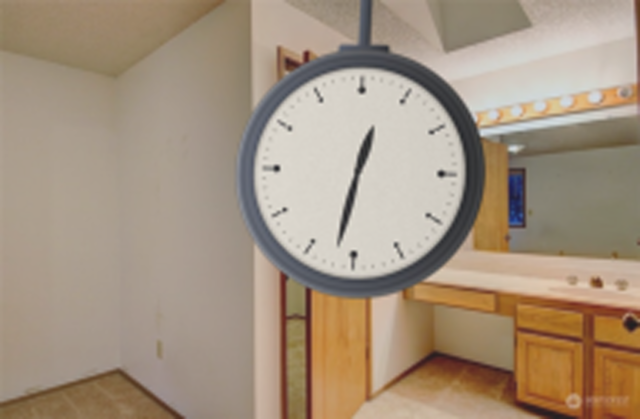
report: 12h32
